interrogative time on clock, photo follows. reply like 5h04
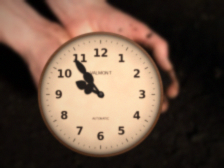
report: 9h54
